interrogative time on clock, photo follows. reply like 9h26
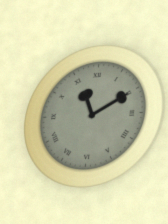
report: 11h10
